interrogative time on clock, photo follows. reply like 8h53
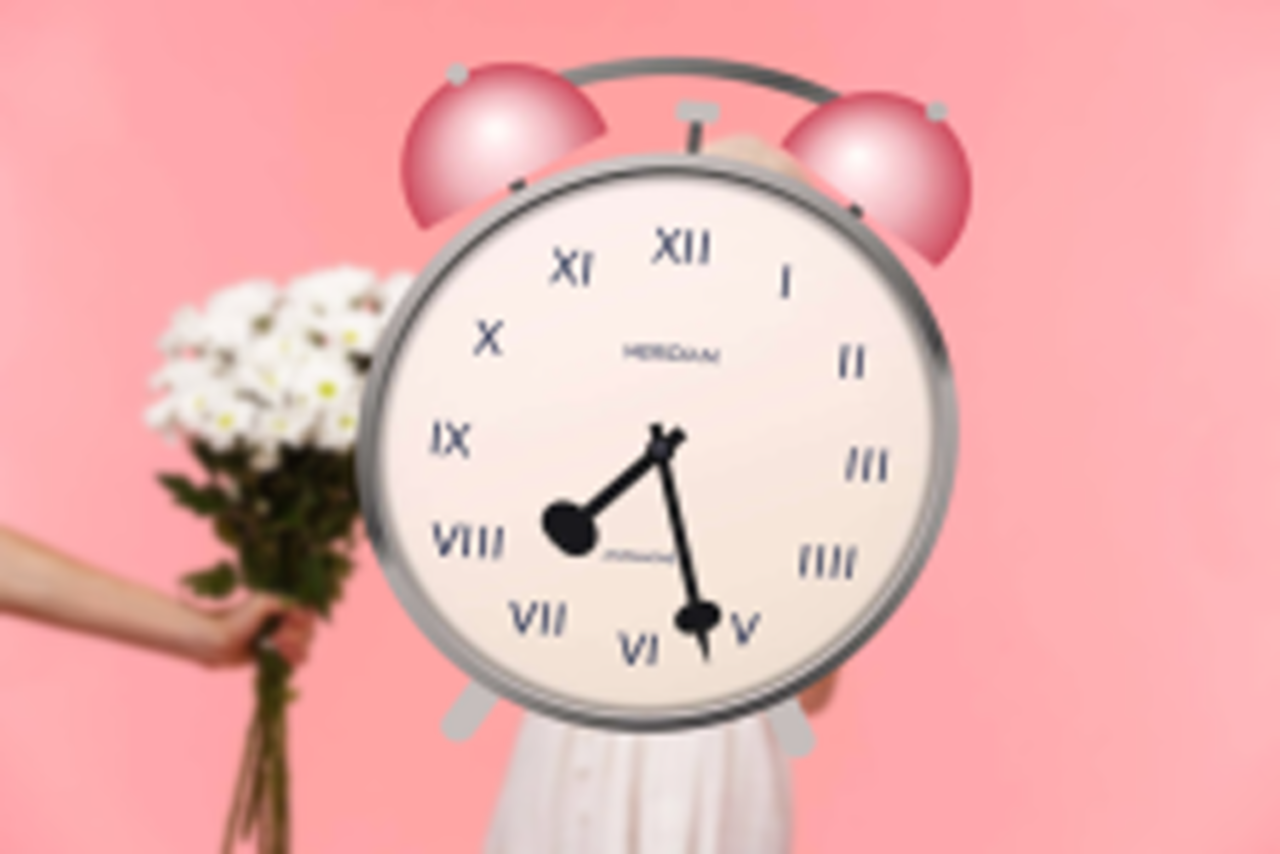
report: 7h27
